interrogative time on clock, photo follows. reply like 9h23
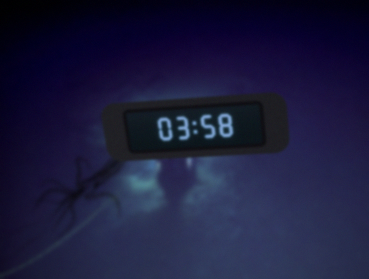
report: 3h58
